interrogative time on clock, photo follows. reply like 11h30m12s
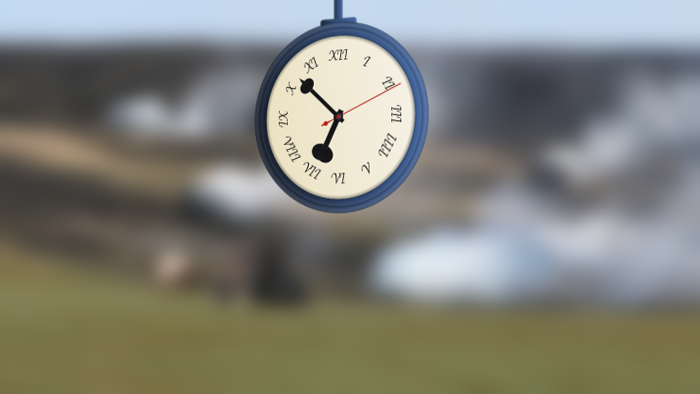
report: 6h52m11s
